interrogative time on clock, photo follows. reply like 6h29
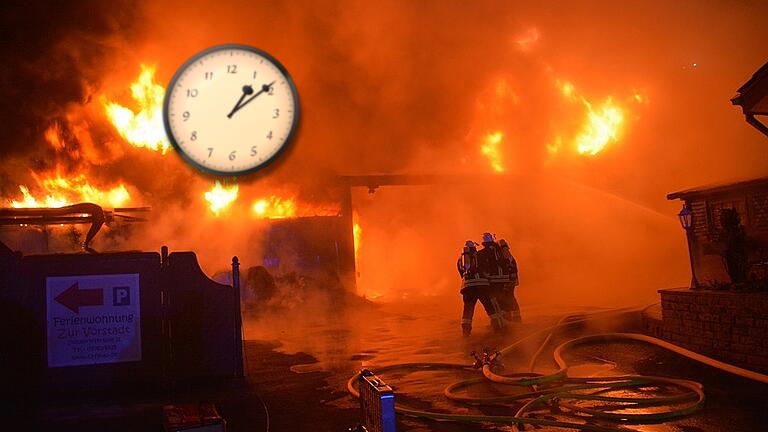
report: 1h09
